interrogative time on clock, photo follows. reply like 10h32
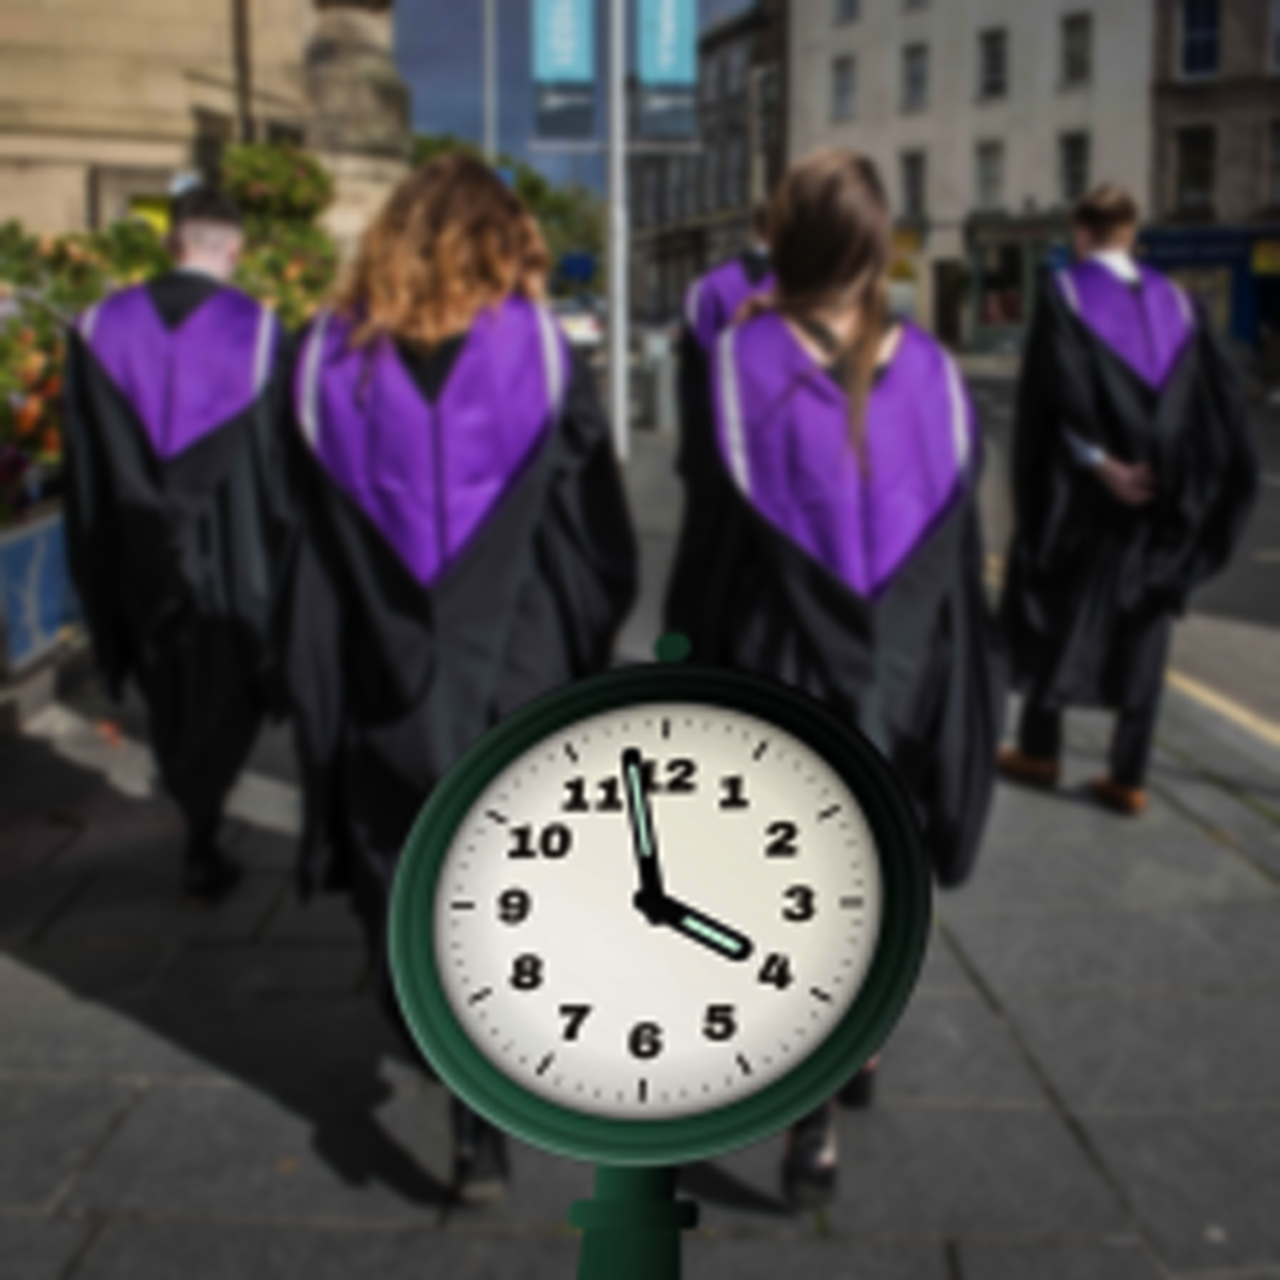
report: 3h58
